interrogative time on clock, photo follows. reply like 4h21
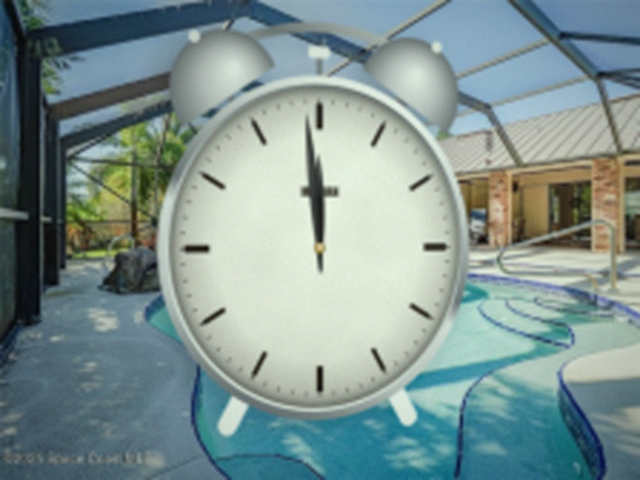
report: 11h59
